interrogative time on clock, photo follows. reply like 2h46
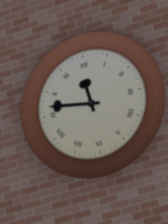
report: 11h47
